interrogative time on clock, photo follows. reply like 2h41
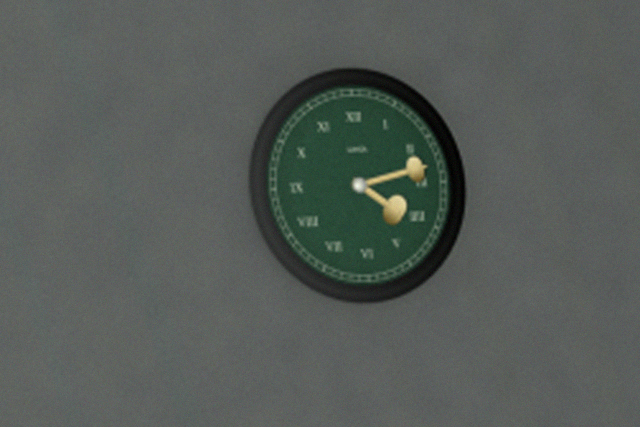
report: 4h13
